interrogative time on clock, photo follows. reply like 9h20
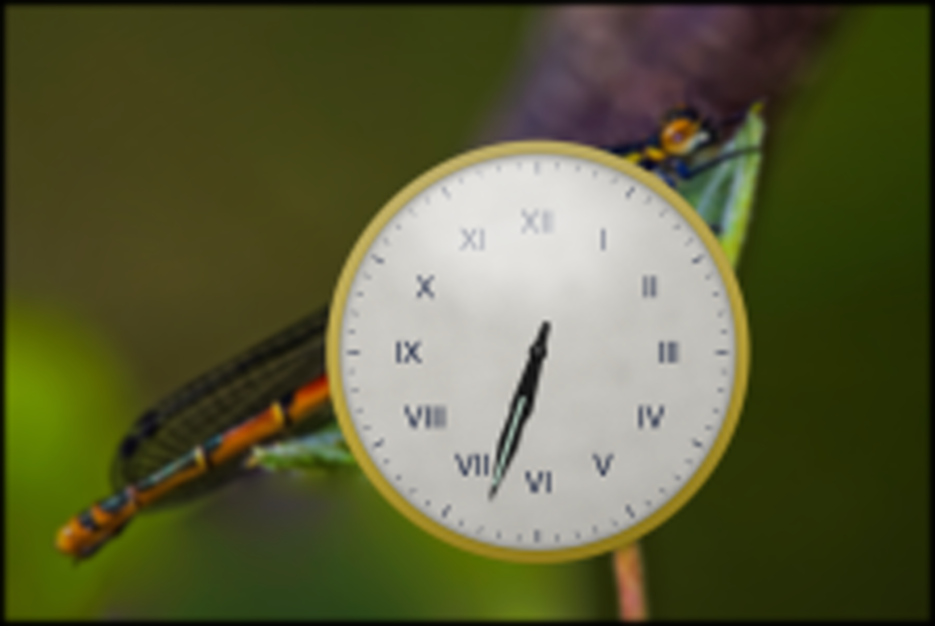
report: 6h33
